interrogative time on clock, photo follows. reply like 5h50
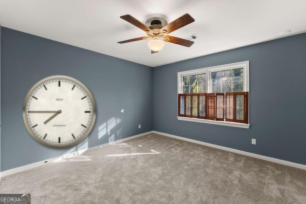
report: 7h45
